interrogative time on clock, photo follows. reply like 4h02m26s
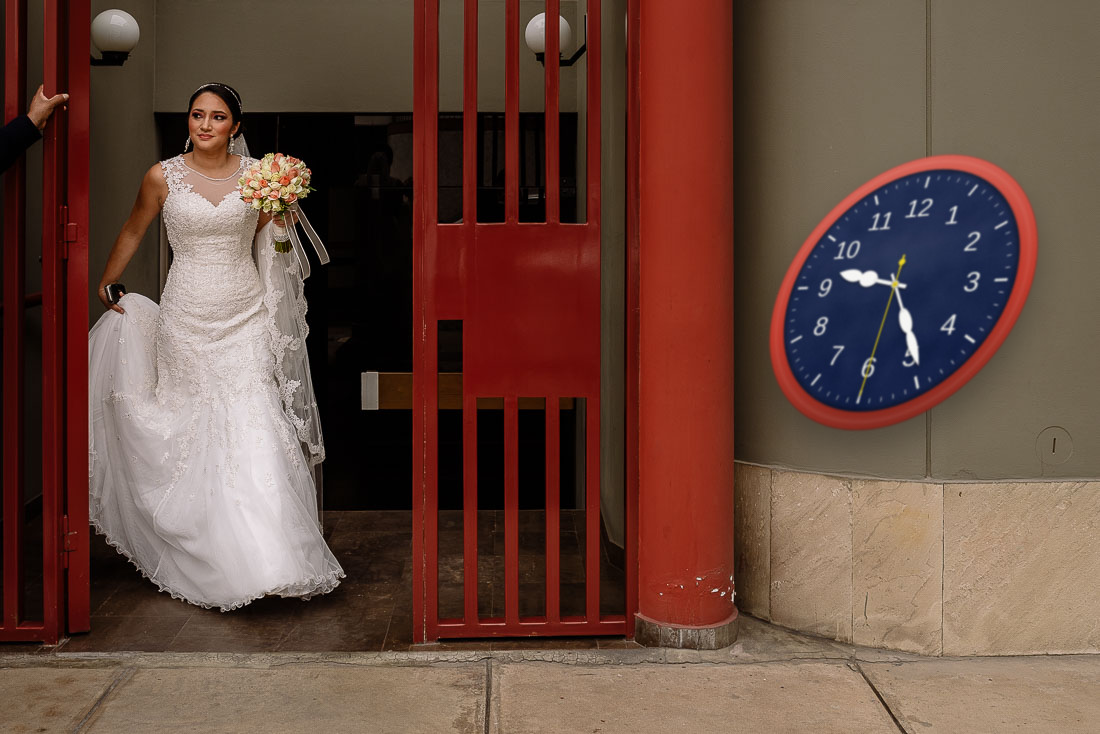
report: 9h24m30s
